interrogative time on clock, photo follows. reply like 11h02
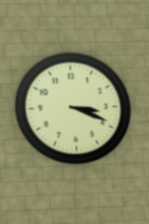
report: 3h19
